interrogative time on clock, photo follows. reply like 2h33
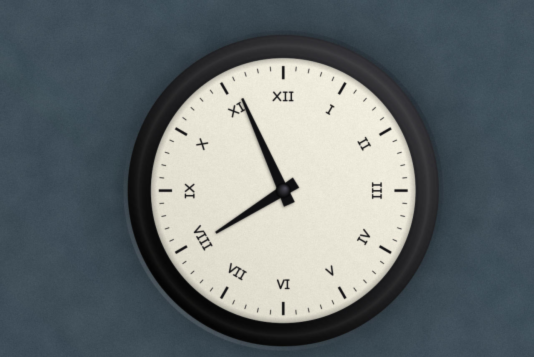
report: 7h56
